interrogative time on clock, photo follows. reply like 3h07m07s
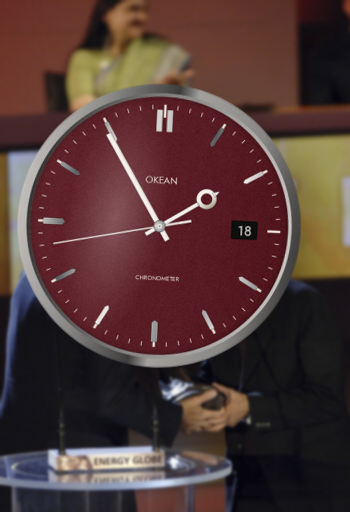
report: 1h54m43s
